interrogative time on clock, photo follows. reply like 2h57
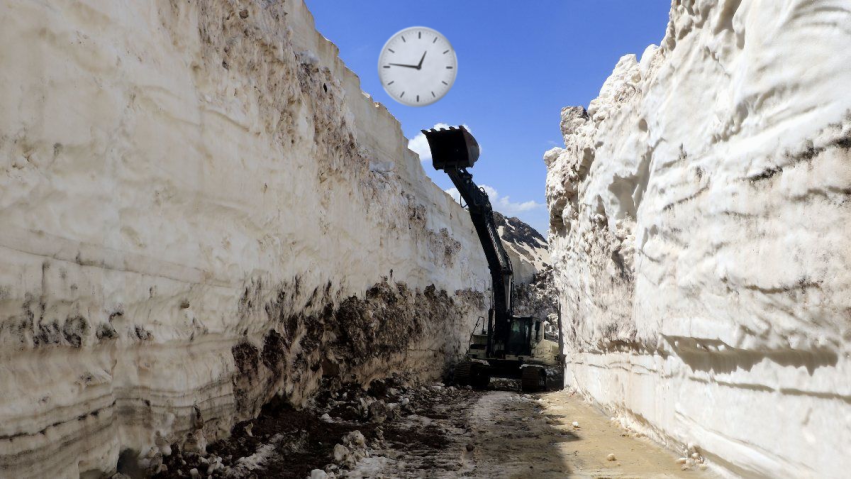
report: 12h46
